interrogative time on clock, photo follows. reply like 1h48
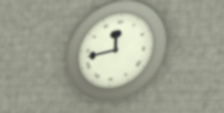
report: 11h43
